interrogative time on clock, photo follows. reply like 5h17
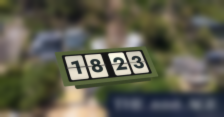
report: 18h23
